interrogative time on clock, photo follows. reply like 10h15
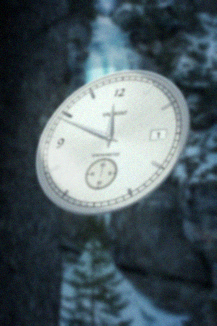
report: 11h49
